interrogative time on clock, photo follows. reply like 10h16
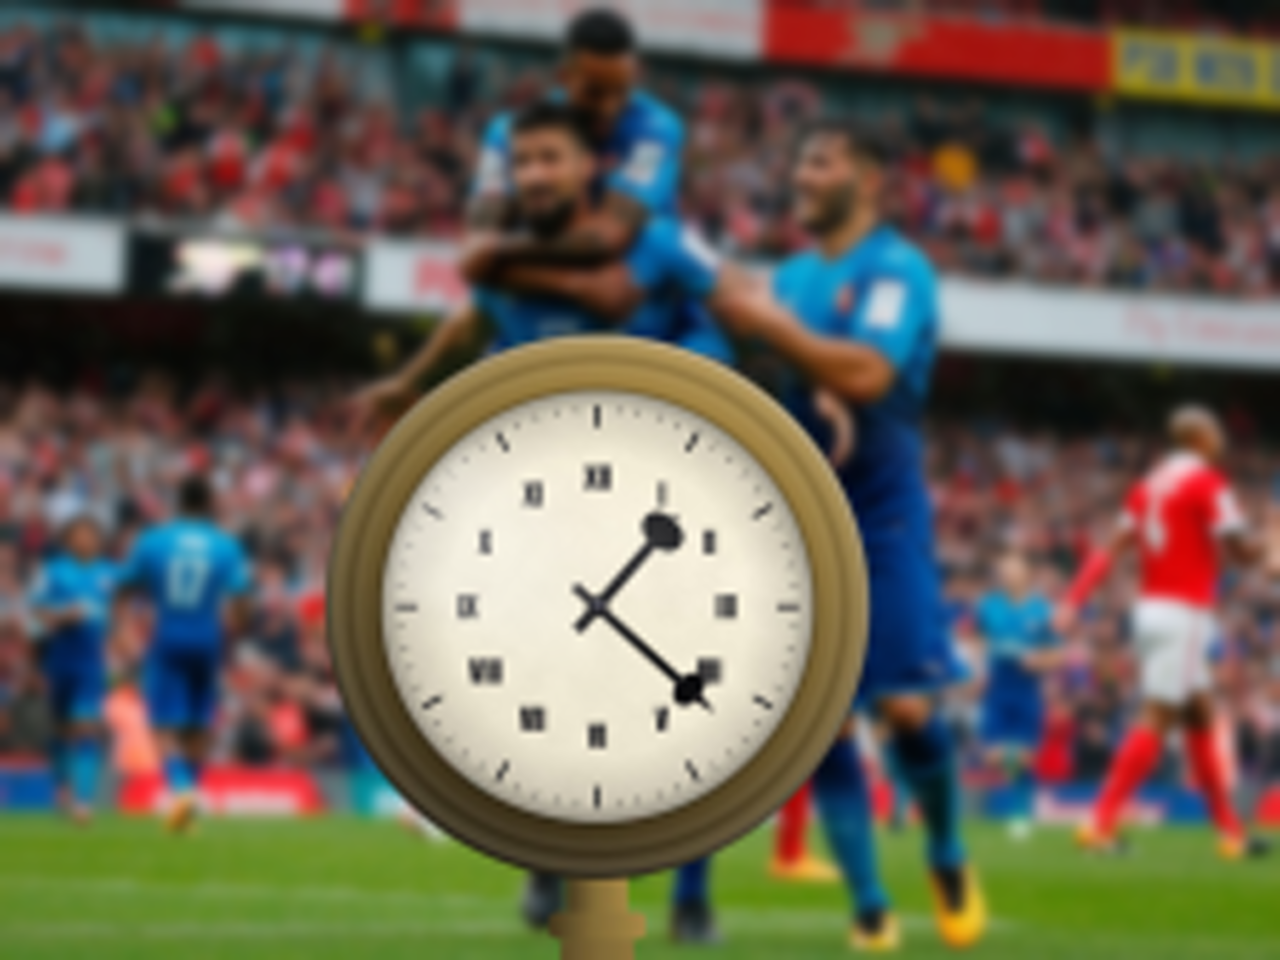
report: 1h22
